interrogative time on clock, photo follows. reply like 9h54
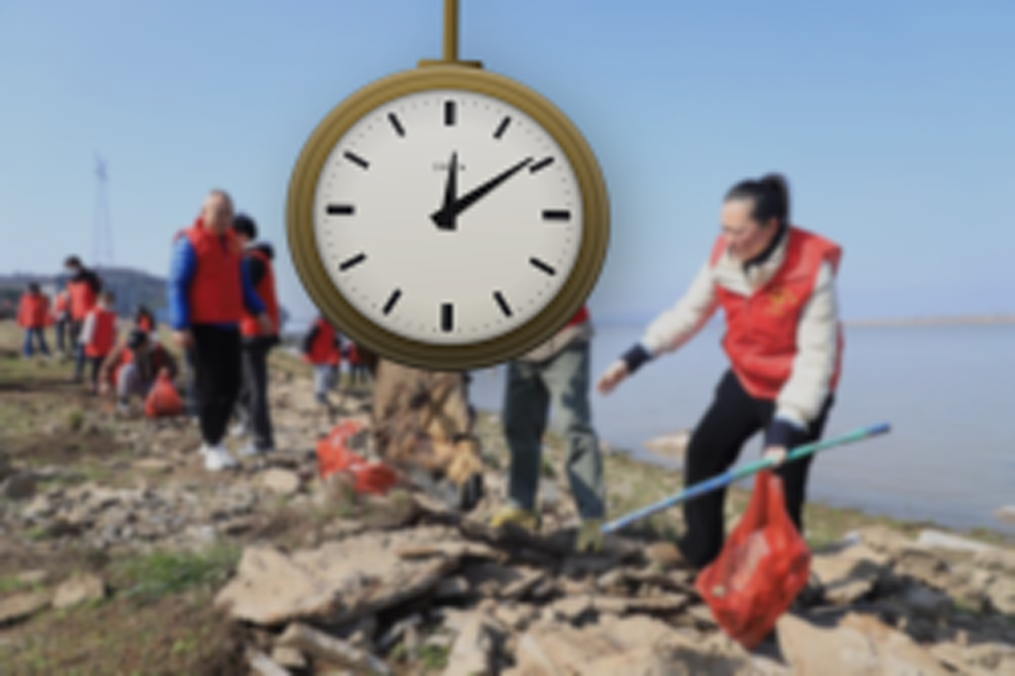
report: 12h09
